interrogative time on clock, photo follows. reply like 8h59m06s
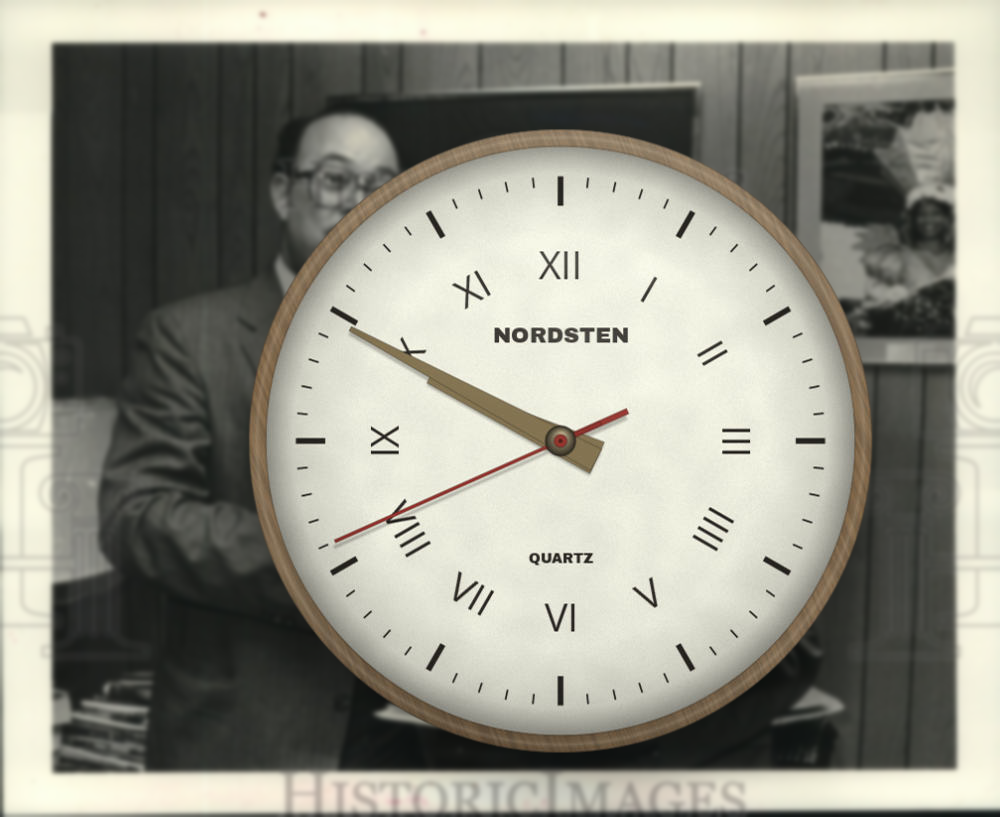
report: 9h49m41s
